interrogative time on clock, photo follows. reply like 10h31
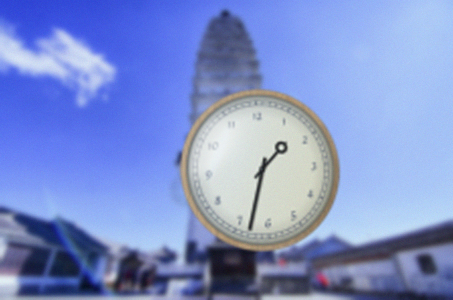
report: 1h33
